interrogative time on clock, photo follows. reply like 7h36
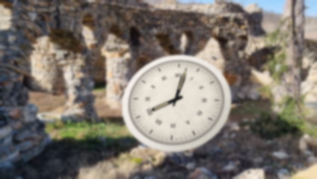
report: 8h02
